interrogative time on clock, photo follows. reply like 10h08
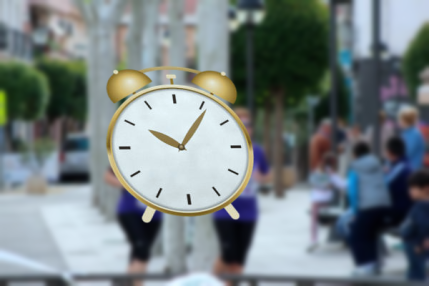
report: 10h06
